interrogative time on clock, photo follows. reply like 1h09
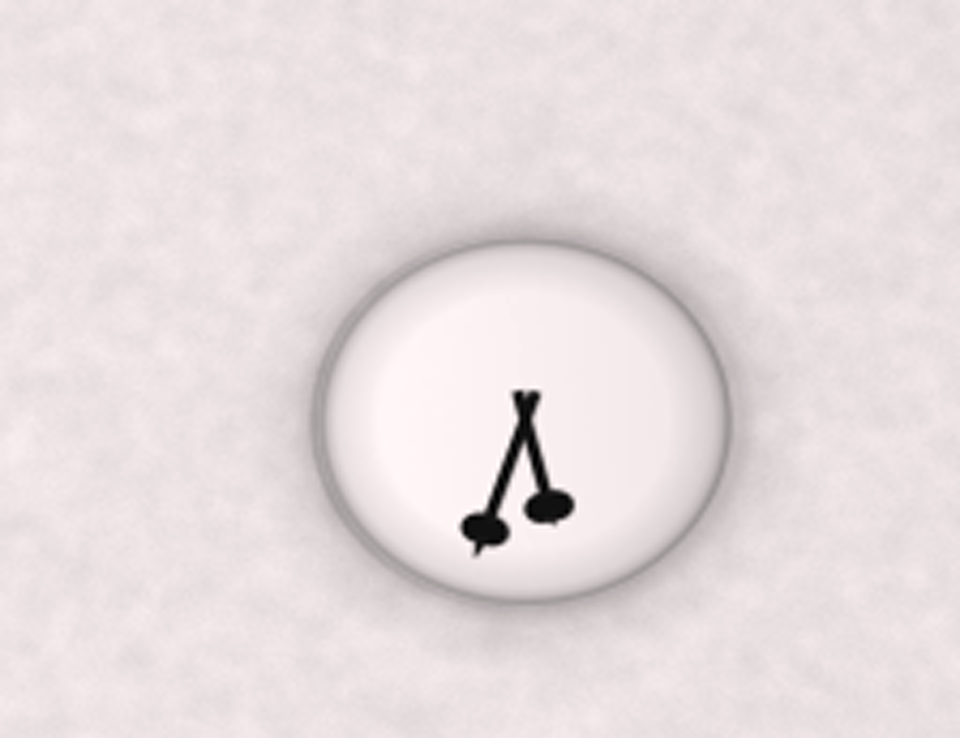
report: 5h33
